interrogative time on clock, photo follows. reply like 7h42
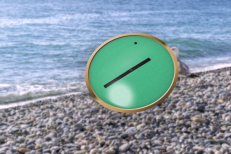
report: 1h38
